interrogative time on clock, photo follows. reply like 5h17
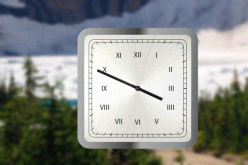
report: 3h49
